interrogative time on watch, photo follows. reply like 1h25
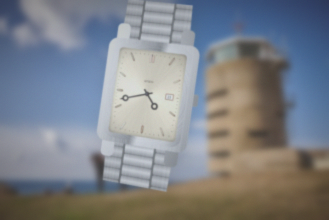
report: 4h42
